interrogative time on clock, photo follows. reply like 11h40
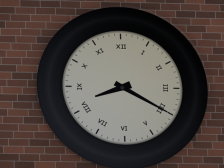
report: 8h20
